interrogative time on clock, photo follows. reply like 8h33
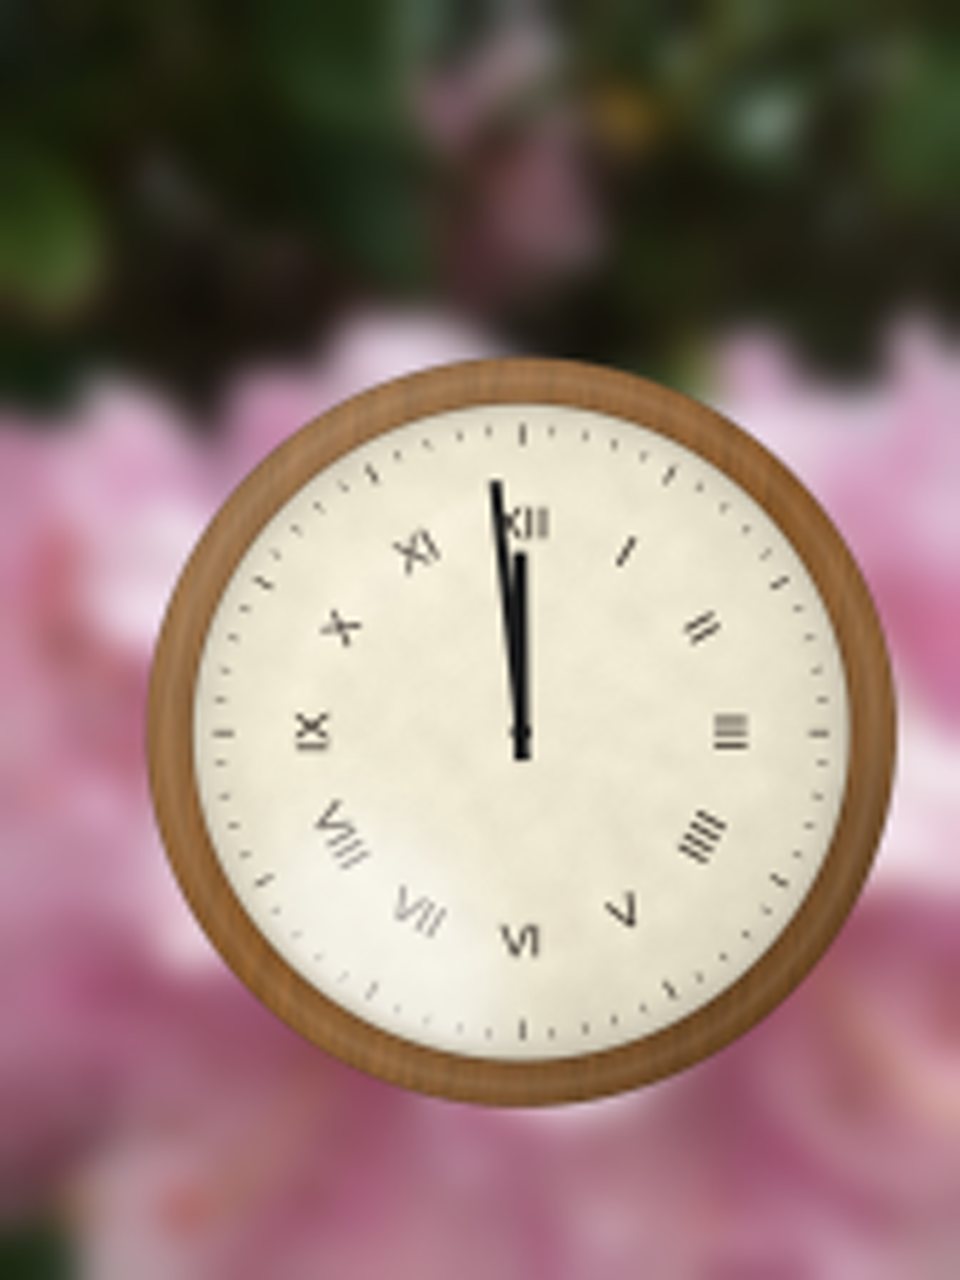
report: 11h59
